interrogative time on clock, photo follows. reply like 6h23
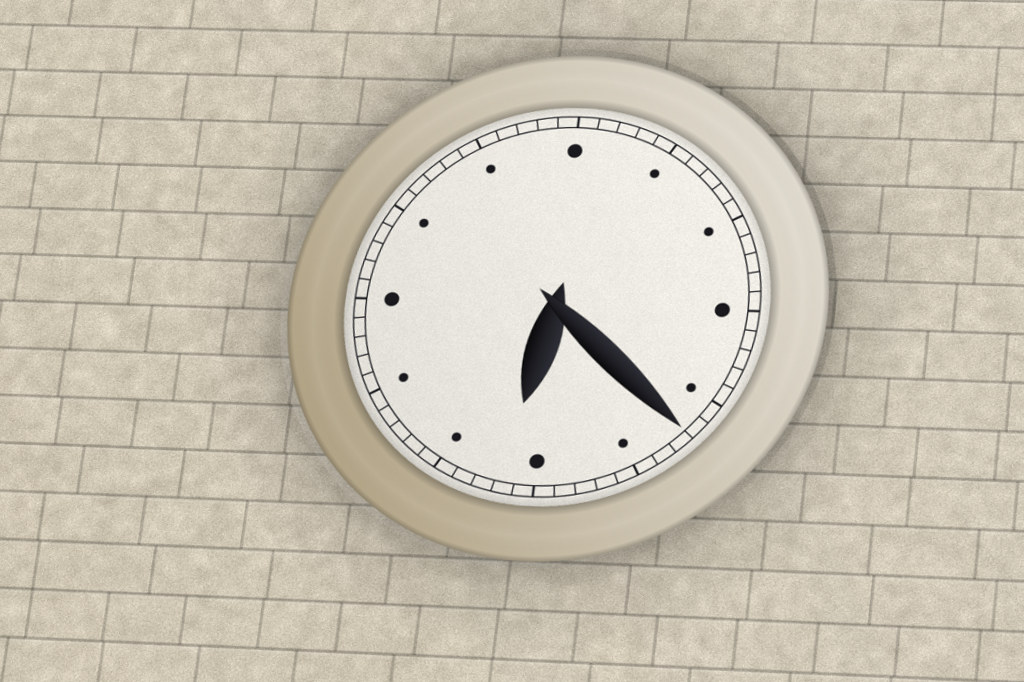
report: 6h22
